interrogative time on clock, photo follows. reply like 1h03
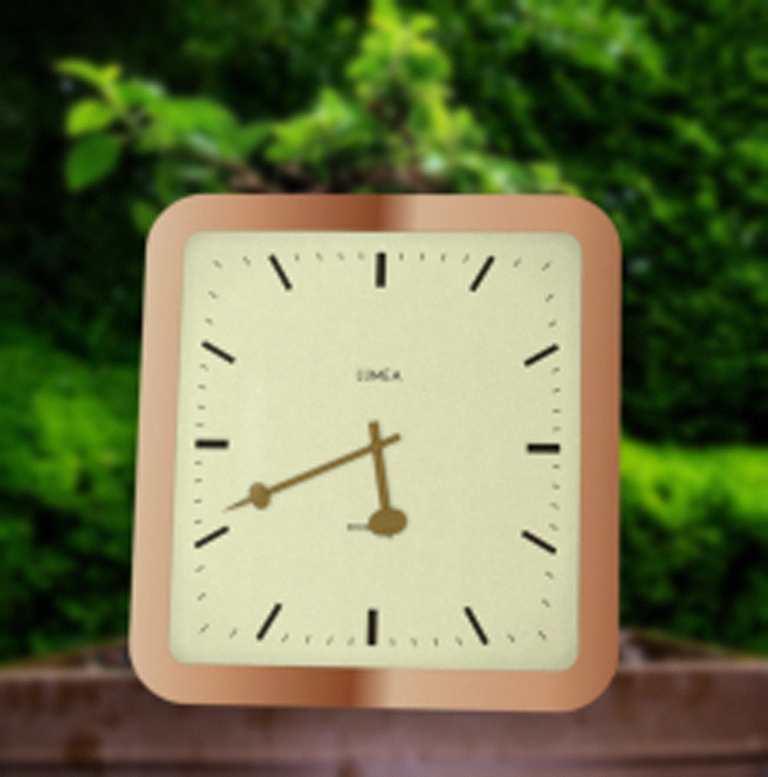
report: 5h41
